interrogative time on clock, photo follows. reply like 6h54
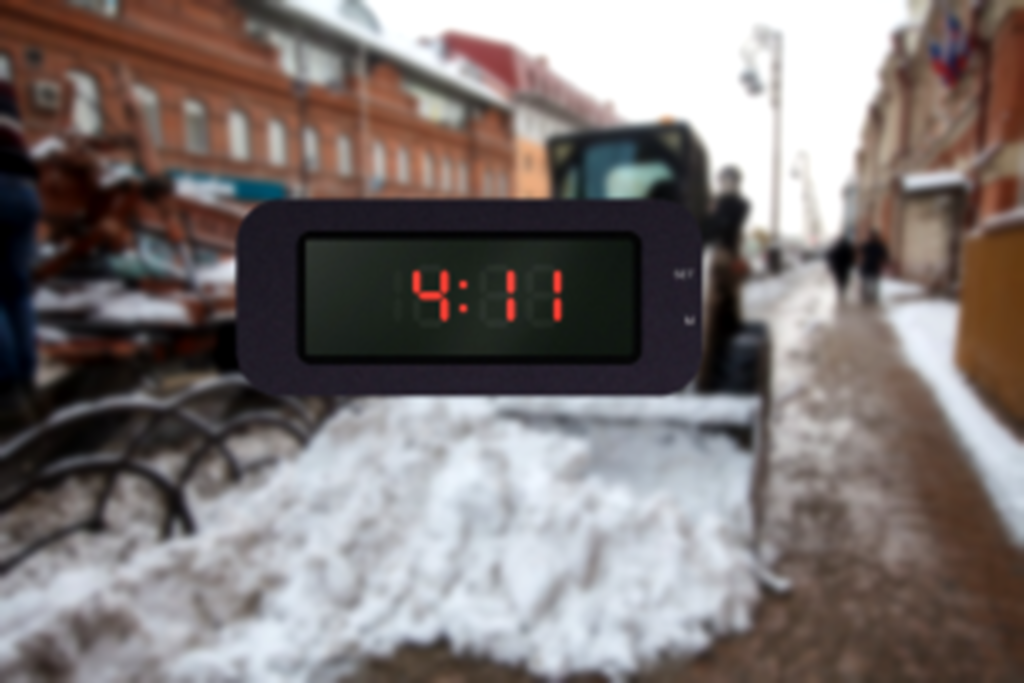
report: 4h11
